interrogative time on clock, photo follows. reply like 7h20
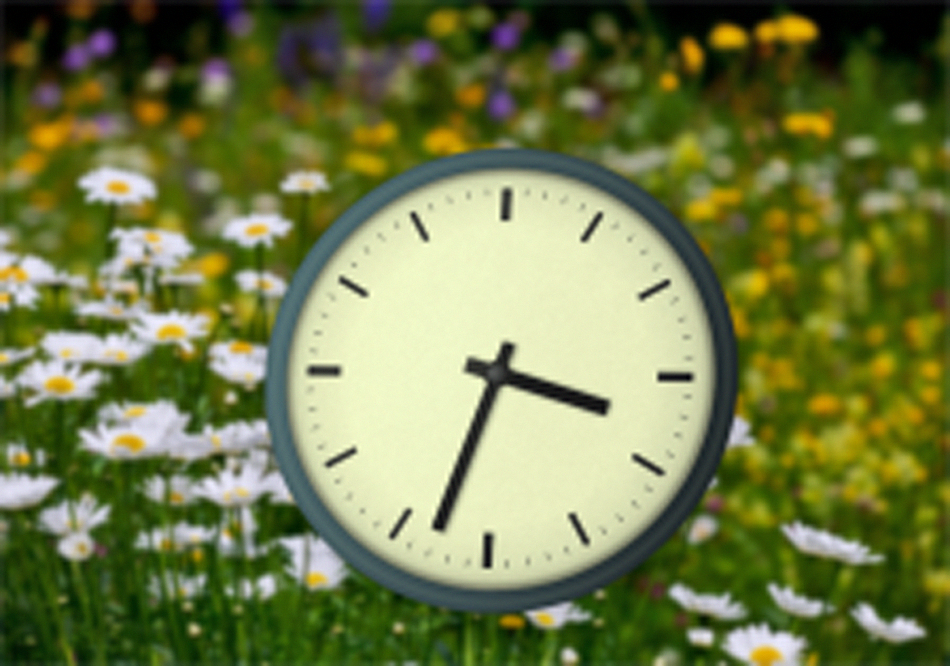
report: 3h33
